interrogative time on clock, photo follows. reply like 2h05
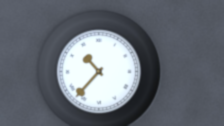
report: 10h37
